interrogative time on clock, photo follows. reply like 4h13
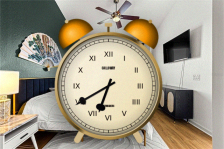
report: 6h40
